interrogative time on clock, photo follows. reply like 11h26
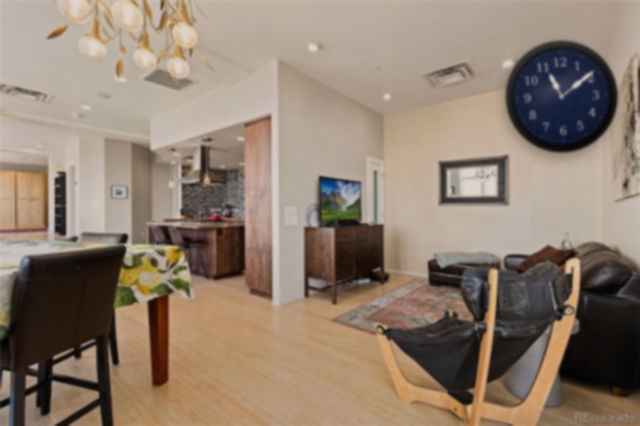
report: 11h09
